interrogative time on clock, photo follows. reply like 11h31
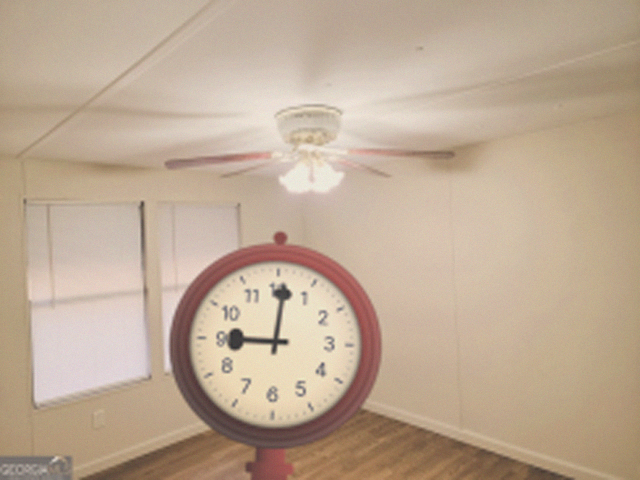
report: 9h01
